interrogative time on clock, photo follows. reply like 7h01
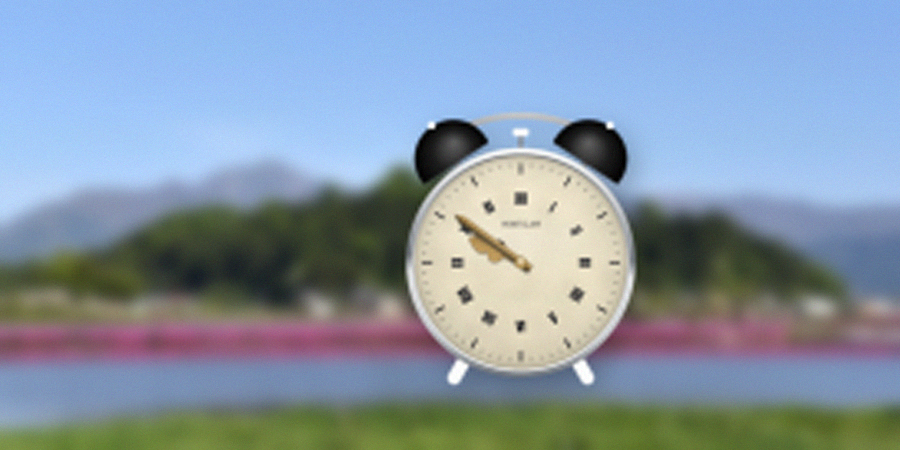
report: 9h51
